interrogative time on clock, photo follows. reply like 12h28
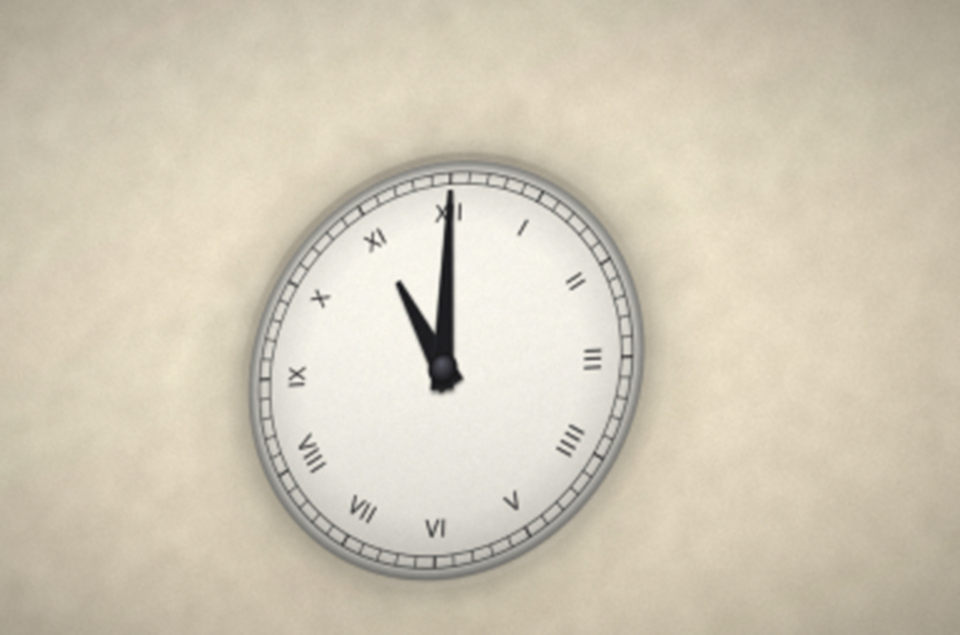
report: 11h00
